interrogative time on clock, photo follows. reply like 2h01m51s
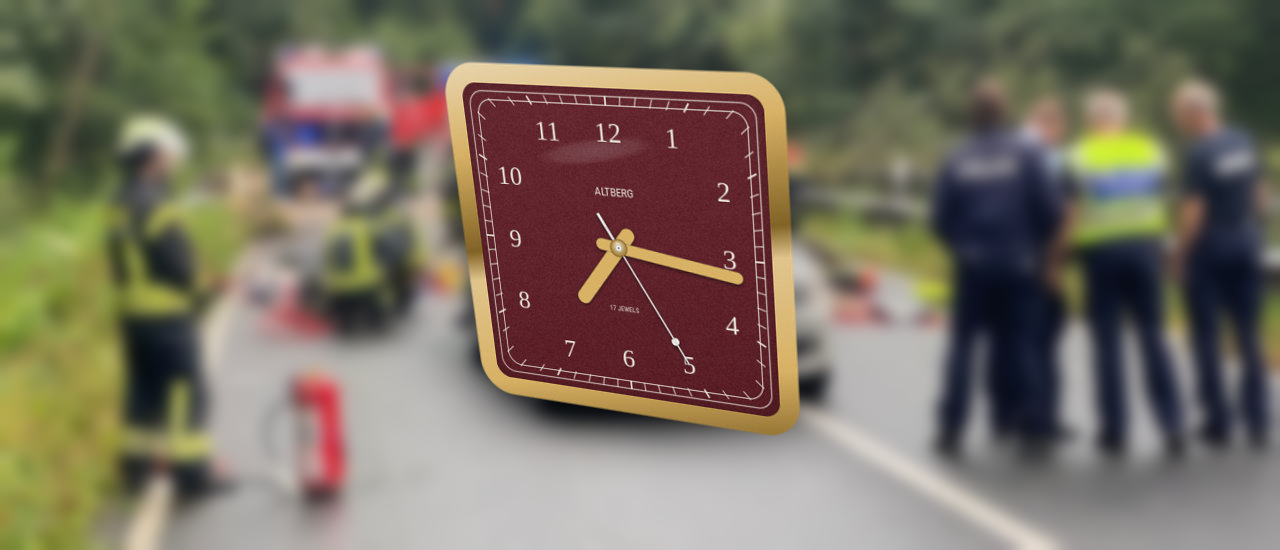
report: 7h16m25s
